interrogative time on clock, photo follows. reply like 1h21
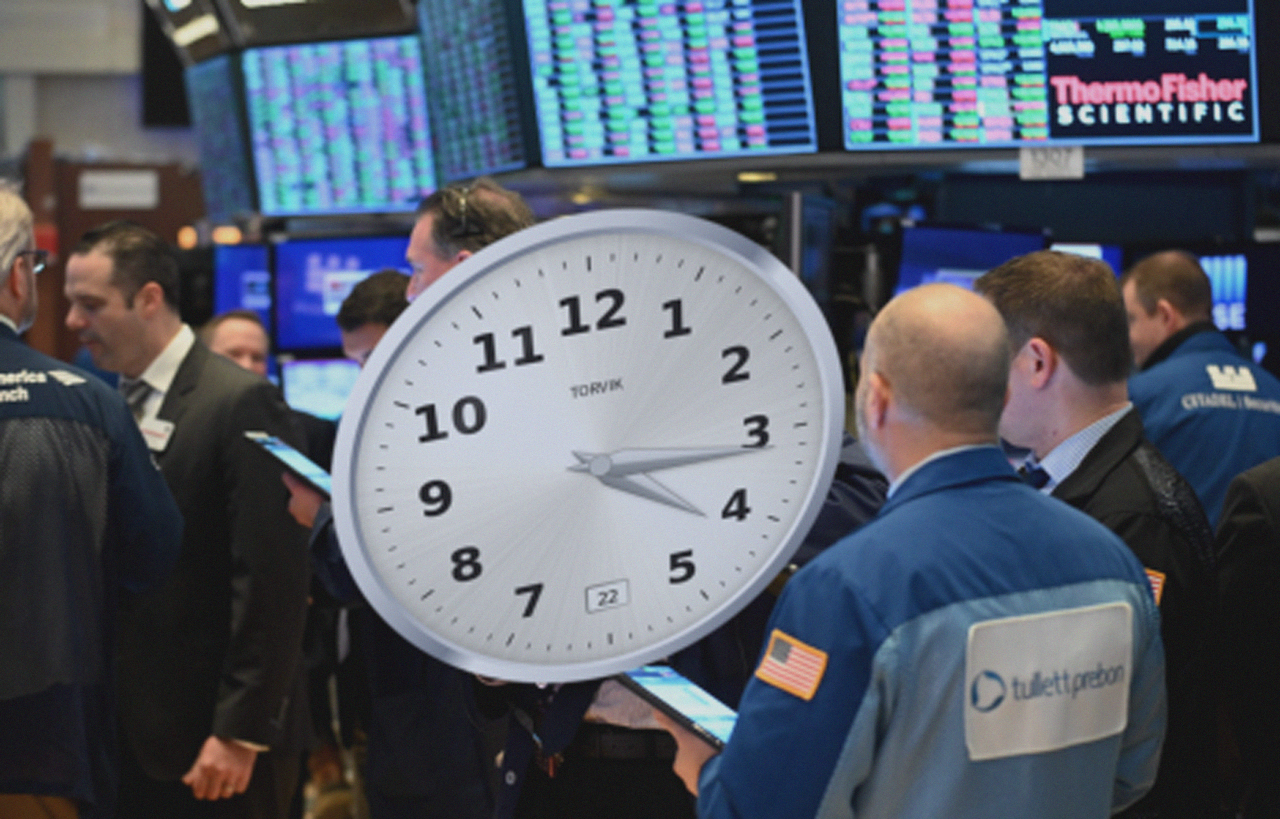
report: 4h16
